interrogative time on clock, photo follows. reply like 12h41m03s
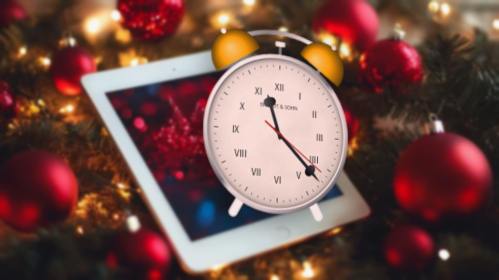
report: 11h22m21s
